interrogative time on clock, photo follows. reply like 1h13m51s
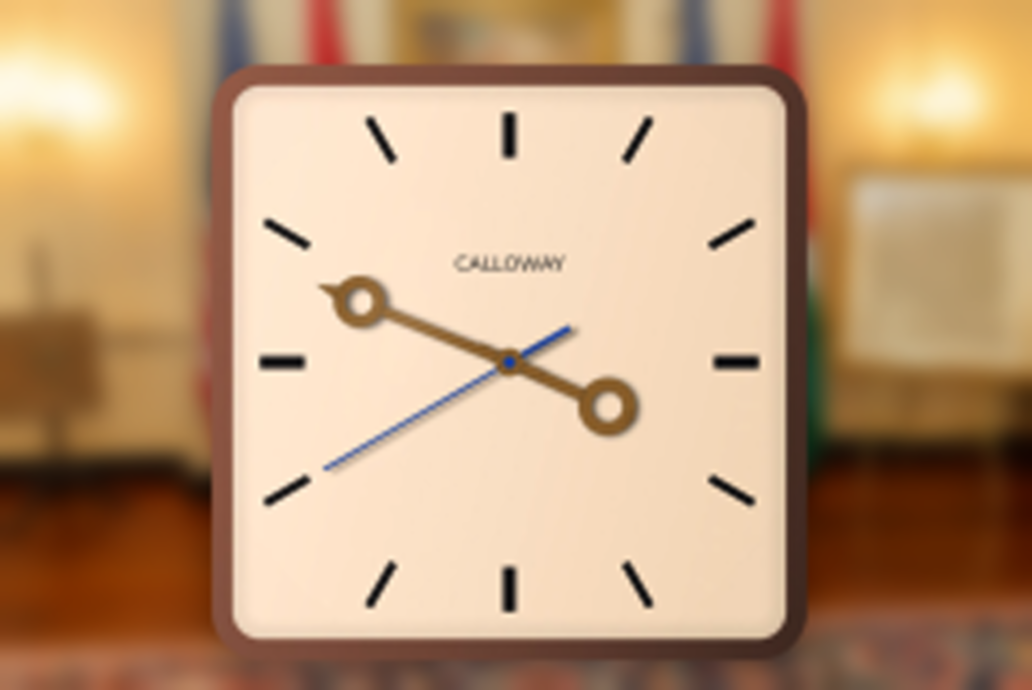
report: 3h48m40s
